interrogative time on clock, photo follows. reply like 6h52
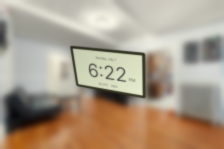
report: 6h22
